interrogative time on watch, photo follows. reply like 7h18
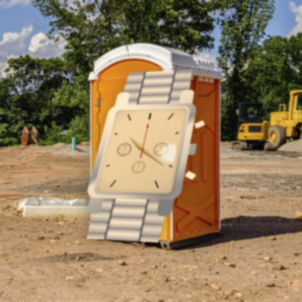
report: 10h21
